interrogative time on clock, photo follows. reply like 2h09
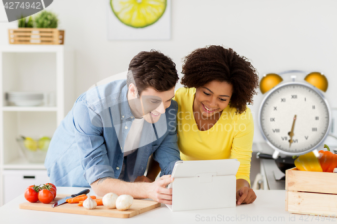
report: 6h32
